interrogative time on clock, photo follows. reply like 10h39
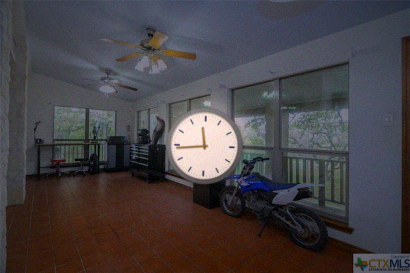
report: 11h44
